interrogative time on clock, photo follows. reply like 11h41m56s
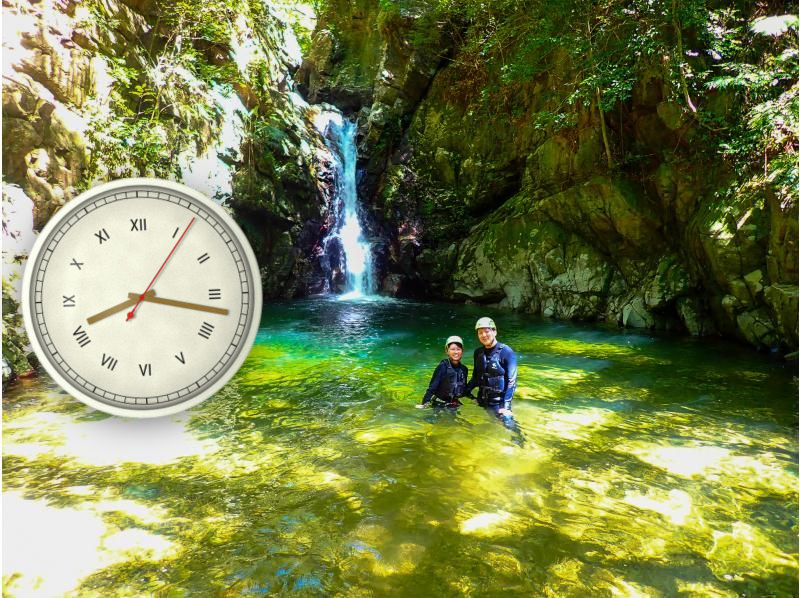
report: 8h17m06s
